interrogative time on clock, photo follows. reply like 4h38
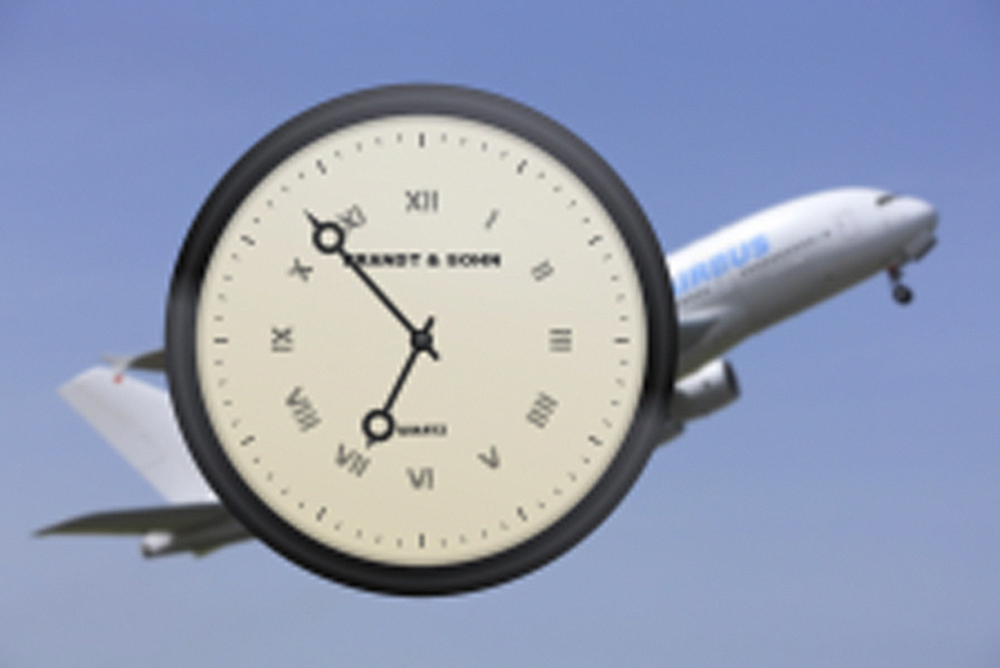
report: 6h53
